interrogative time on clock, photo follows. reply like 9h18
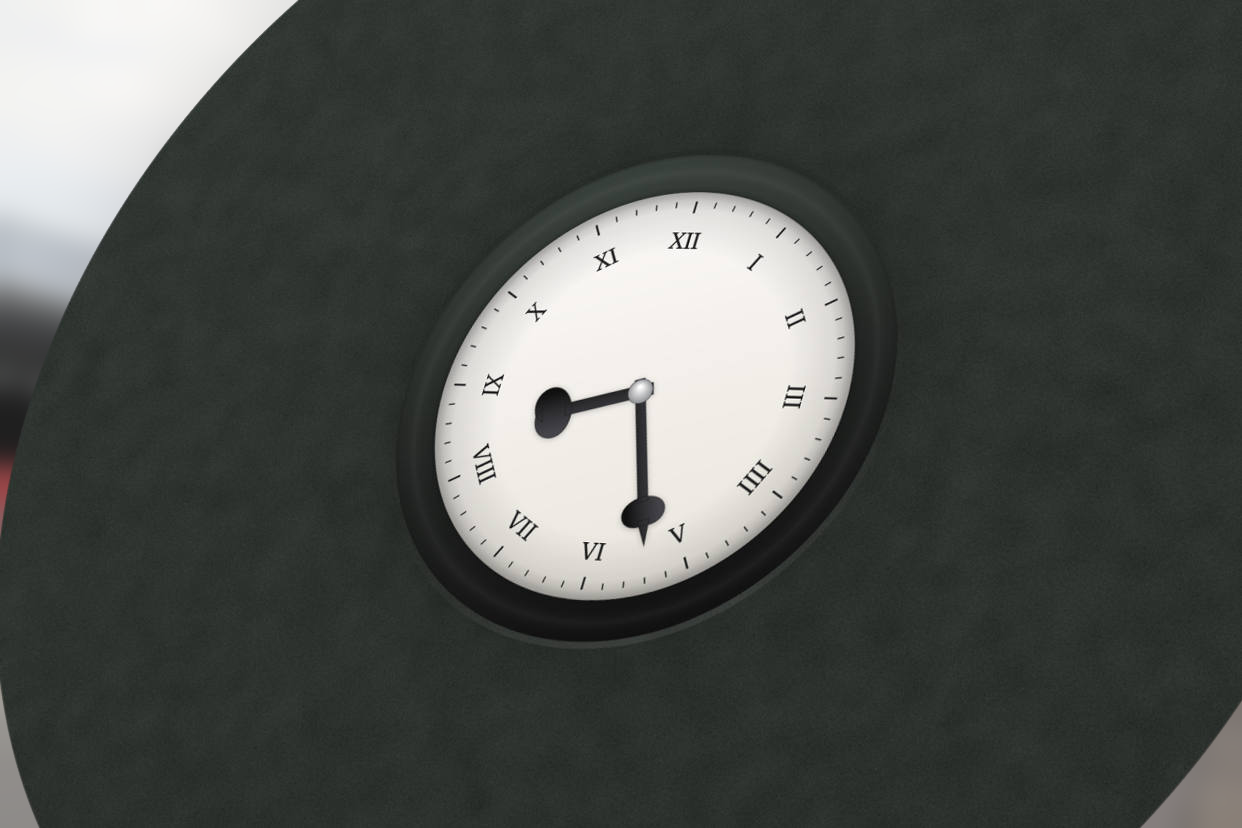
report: 8h27
